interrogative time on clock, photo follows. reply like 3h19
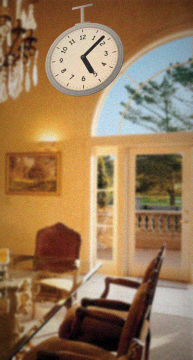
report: 5h08
